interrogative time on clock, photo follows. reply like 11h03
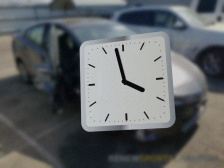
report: 3h58
